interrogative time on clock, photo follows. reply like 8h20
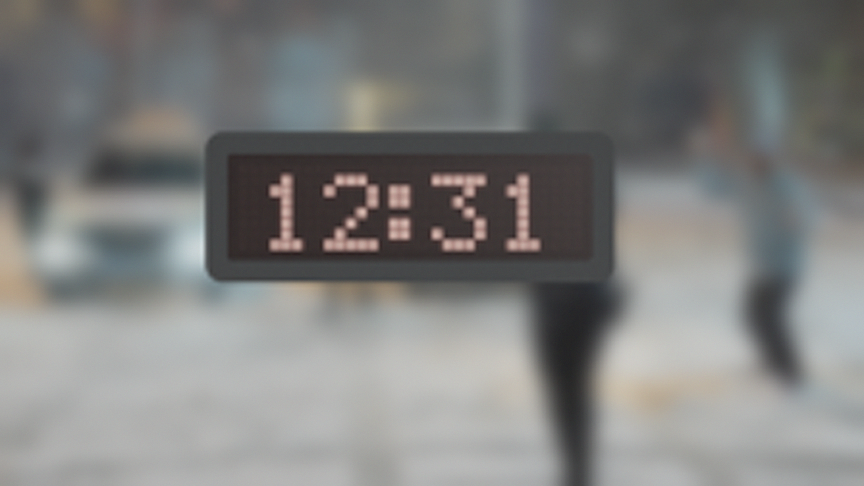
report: 12h31
